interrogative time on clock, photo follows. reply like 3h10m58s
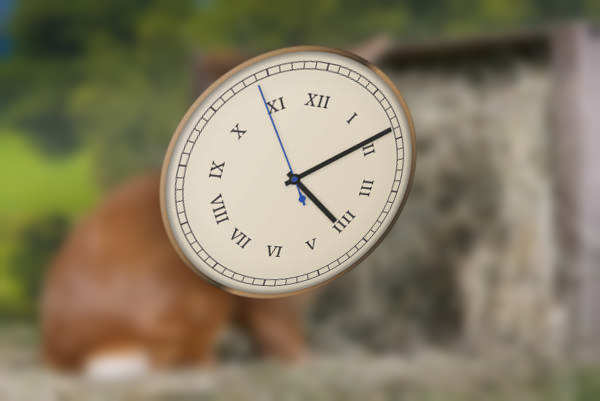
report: 4h08m54s
